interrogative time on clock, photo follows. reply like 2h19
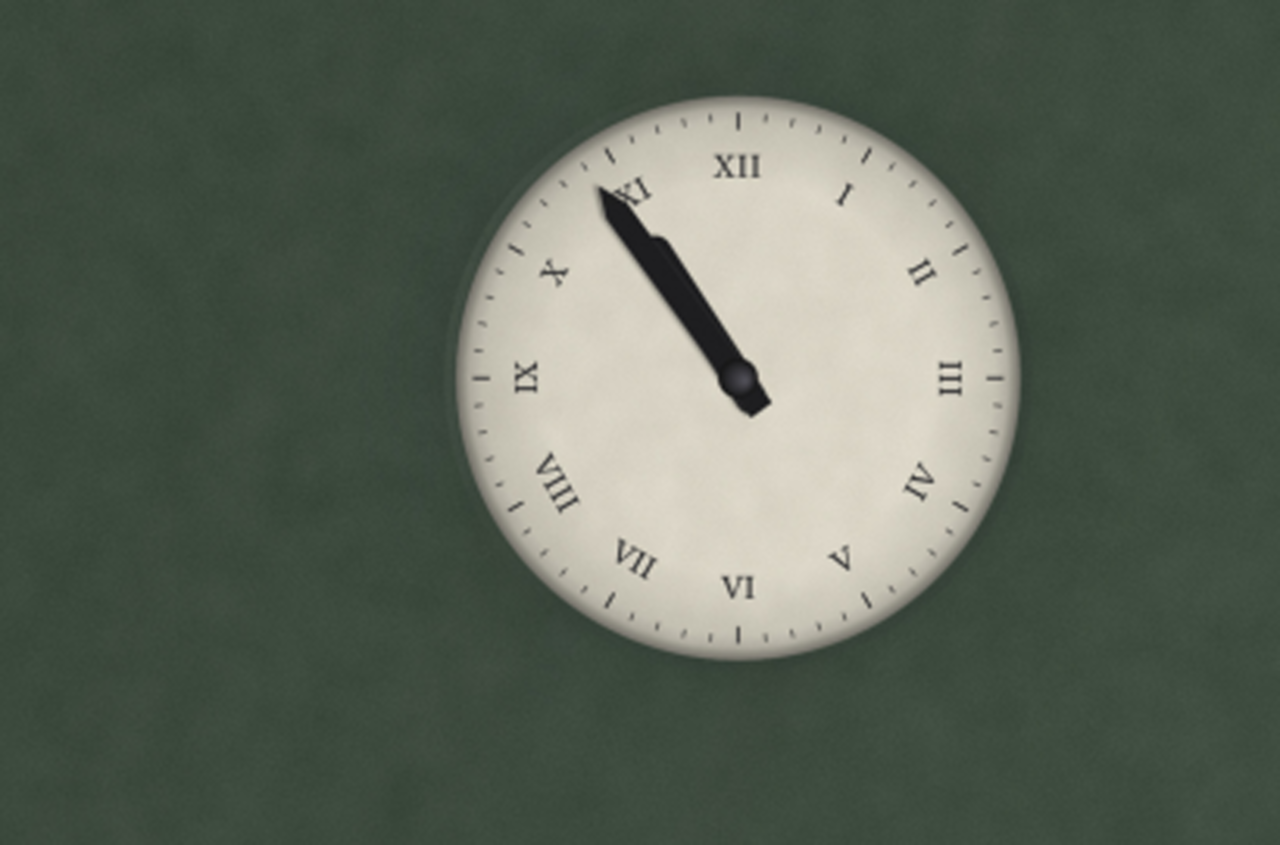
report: 10h54
